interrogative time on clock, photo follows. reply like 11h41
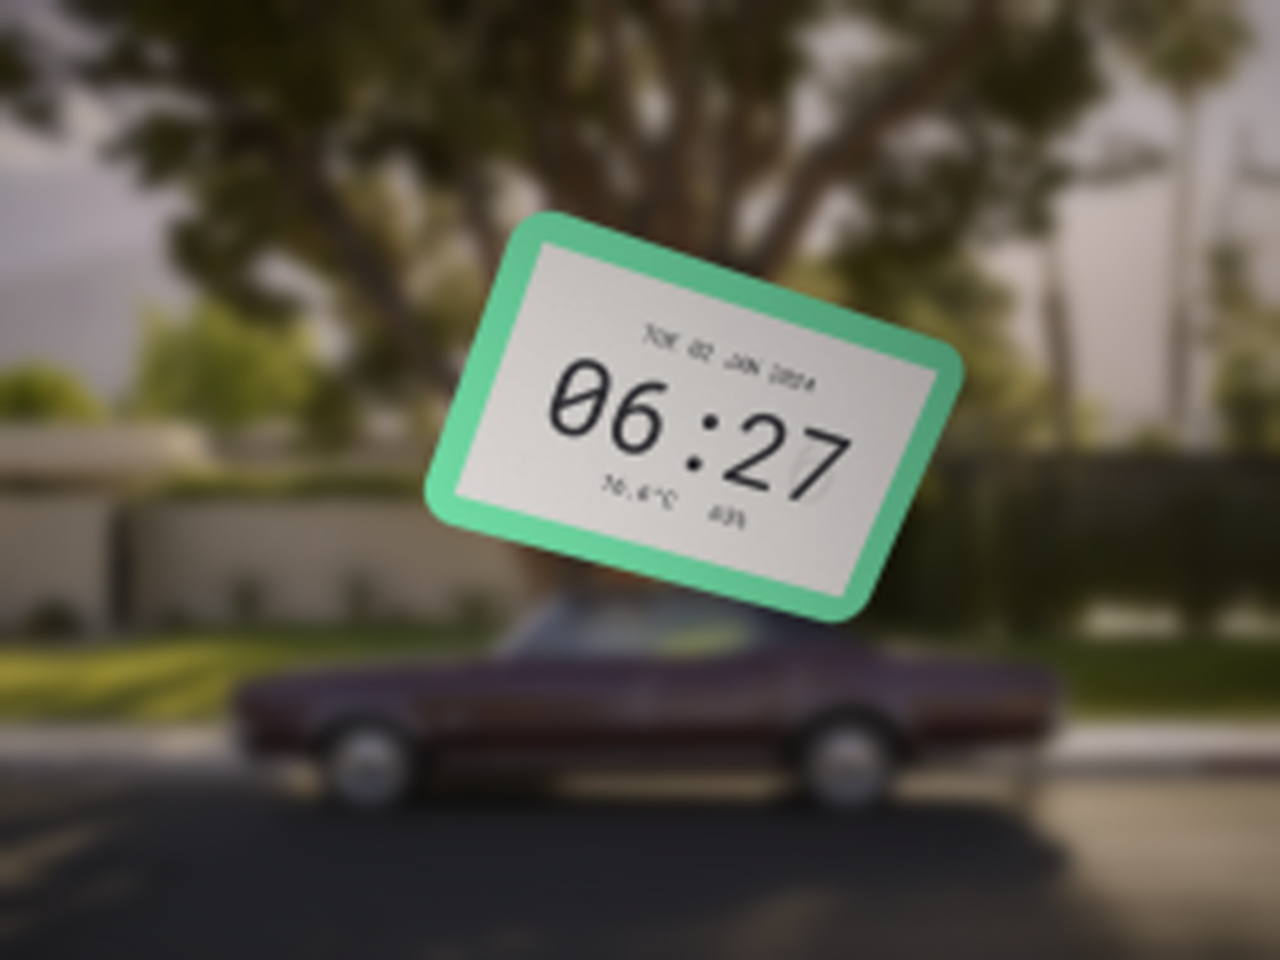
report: 6h27
